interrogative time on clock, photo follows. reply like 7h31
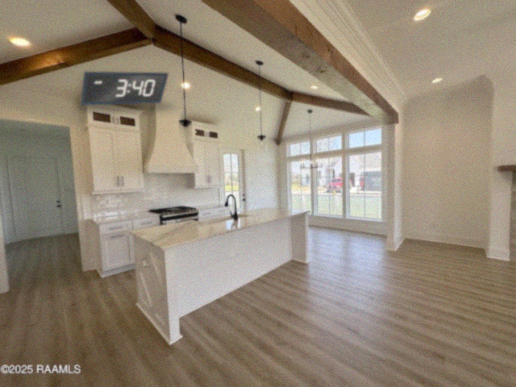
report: 3h40
